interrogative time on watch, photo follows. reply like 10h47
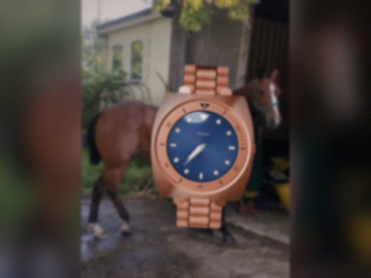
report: 7h37
